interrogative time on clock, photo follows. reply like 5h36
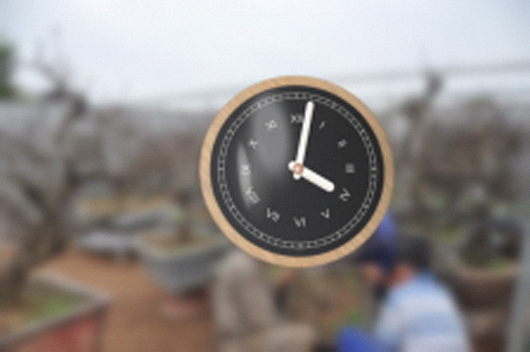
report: 4h02
